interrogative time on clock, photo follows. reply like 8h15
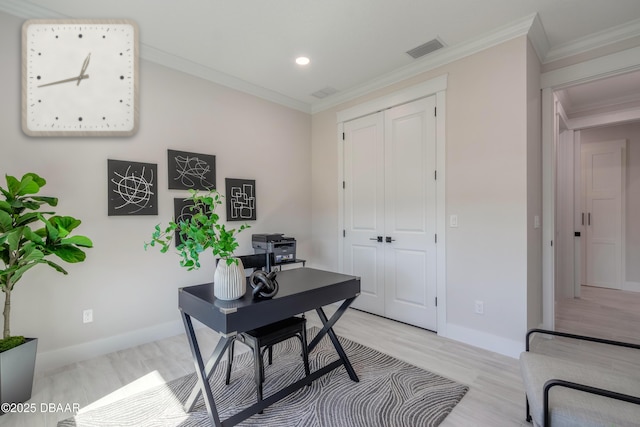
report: 12h43
